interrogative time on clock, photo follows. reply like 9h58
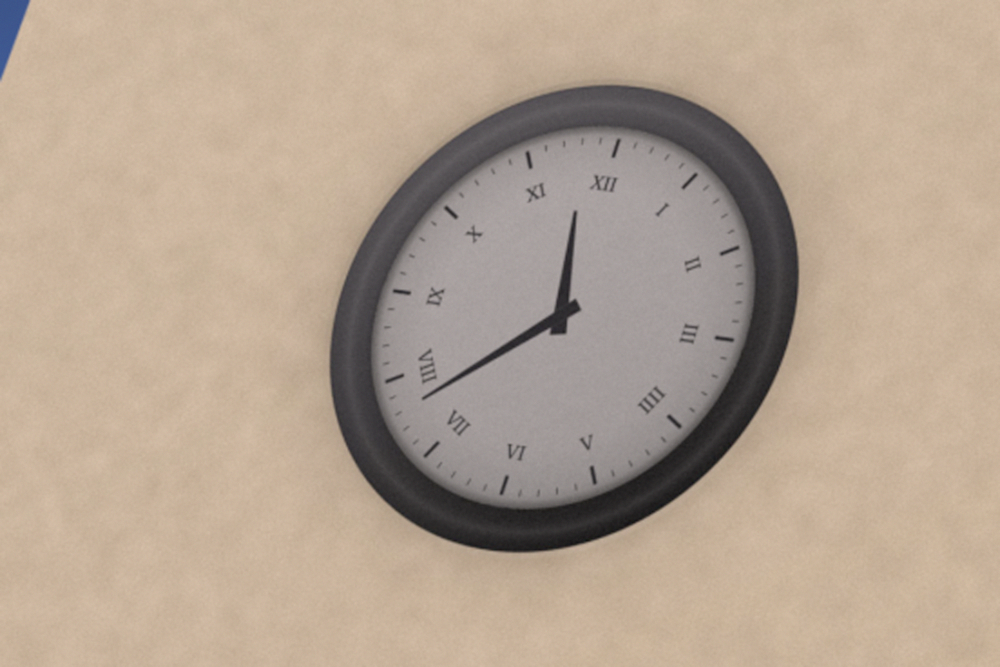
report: 11h38
